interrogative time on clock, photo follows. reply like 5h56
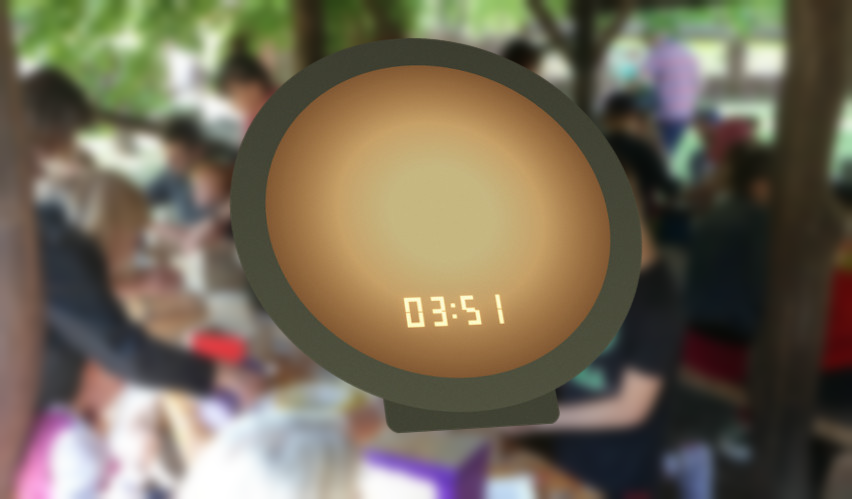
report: 3h51
